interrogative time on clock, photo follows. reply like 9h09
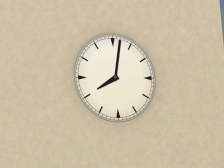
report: 8h02
